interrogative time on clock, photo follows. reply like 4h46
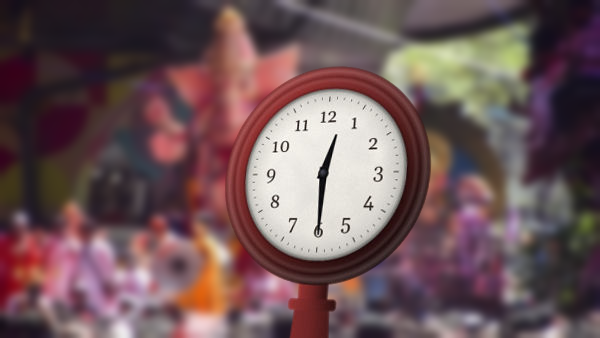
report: 12h30
